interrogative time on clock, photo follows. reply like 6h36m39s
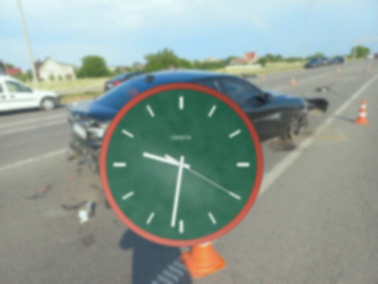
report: 9h31m20s
